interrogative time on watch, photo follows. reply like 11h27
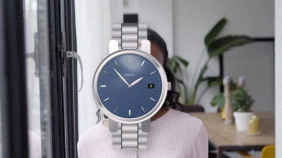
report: 1h53
